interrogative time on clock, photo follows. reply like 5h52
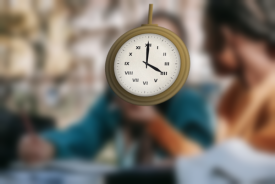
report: 4h00
